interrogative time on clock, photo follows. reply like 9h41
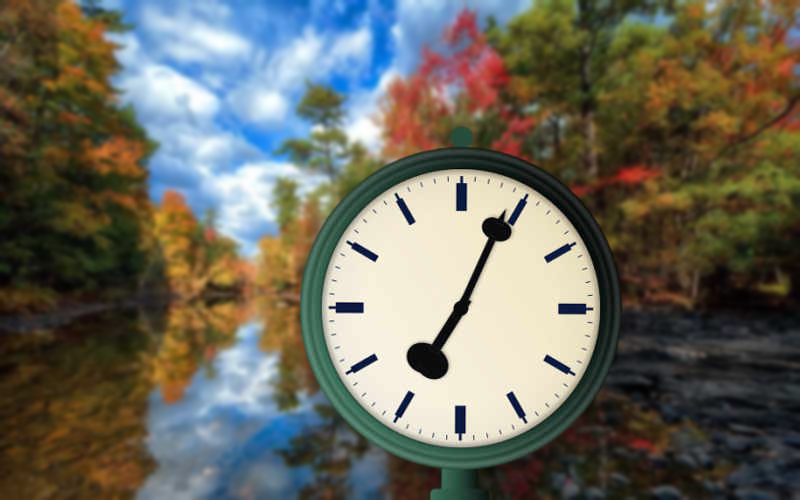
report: 7h04
